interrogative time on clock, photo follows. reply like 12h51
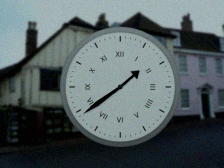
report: 1h39
